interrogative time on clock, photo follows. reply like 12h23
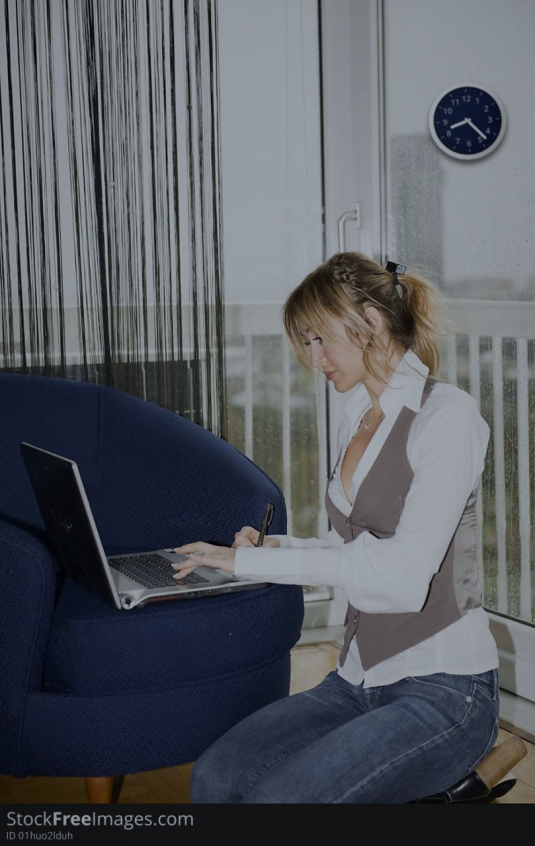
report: 8h23
